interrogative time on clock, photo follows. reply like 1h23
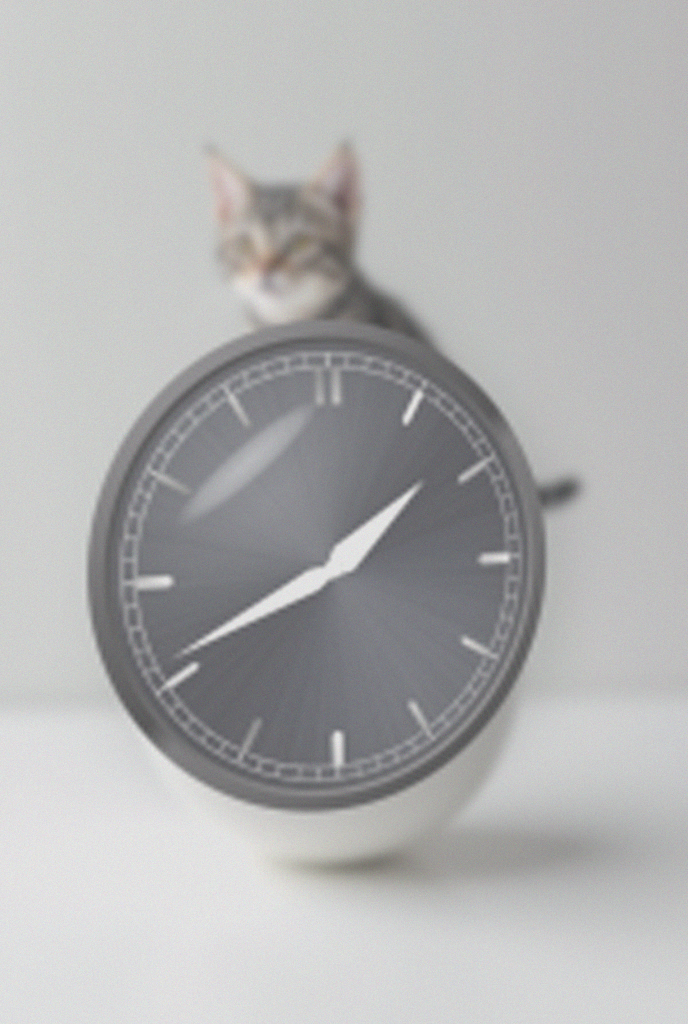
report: 1h41
